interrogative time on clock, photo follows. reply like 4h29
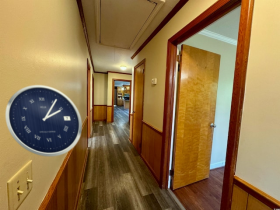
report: 2h06
